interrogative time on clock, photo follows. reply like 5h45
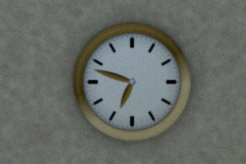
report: 6h48
